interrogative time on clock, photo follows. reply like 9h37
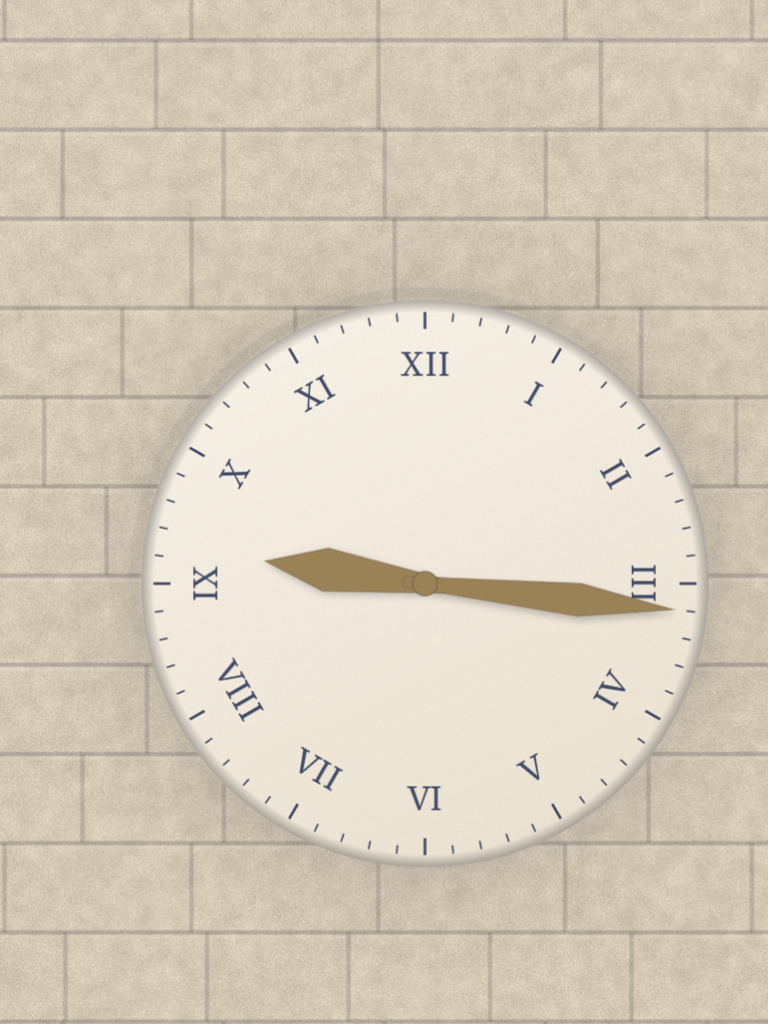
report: 9h16
